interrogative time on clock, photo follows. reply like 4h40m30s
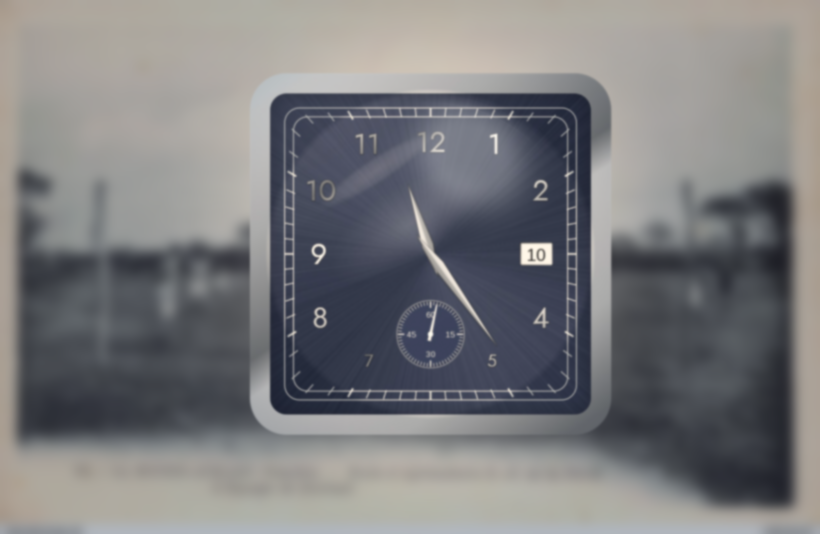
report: 11h24m02s
